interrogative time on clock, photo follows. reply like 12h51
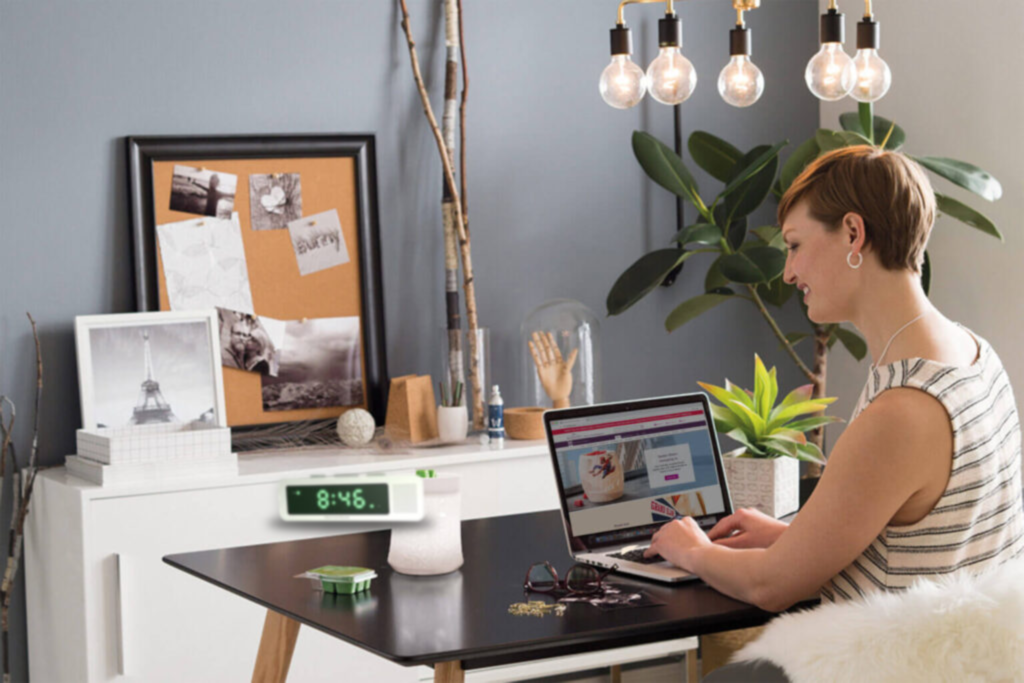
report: 8h46
